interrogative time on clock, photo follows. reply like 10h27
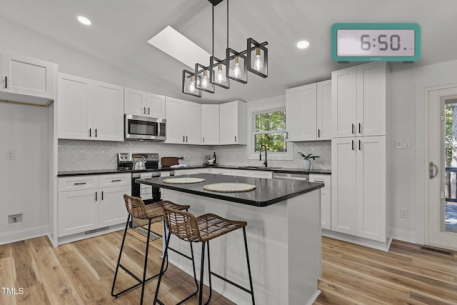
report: 6h50
